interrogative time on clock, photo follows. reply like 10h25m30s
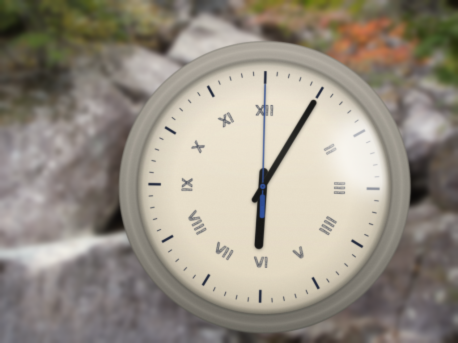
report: 6h05m00s
